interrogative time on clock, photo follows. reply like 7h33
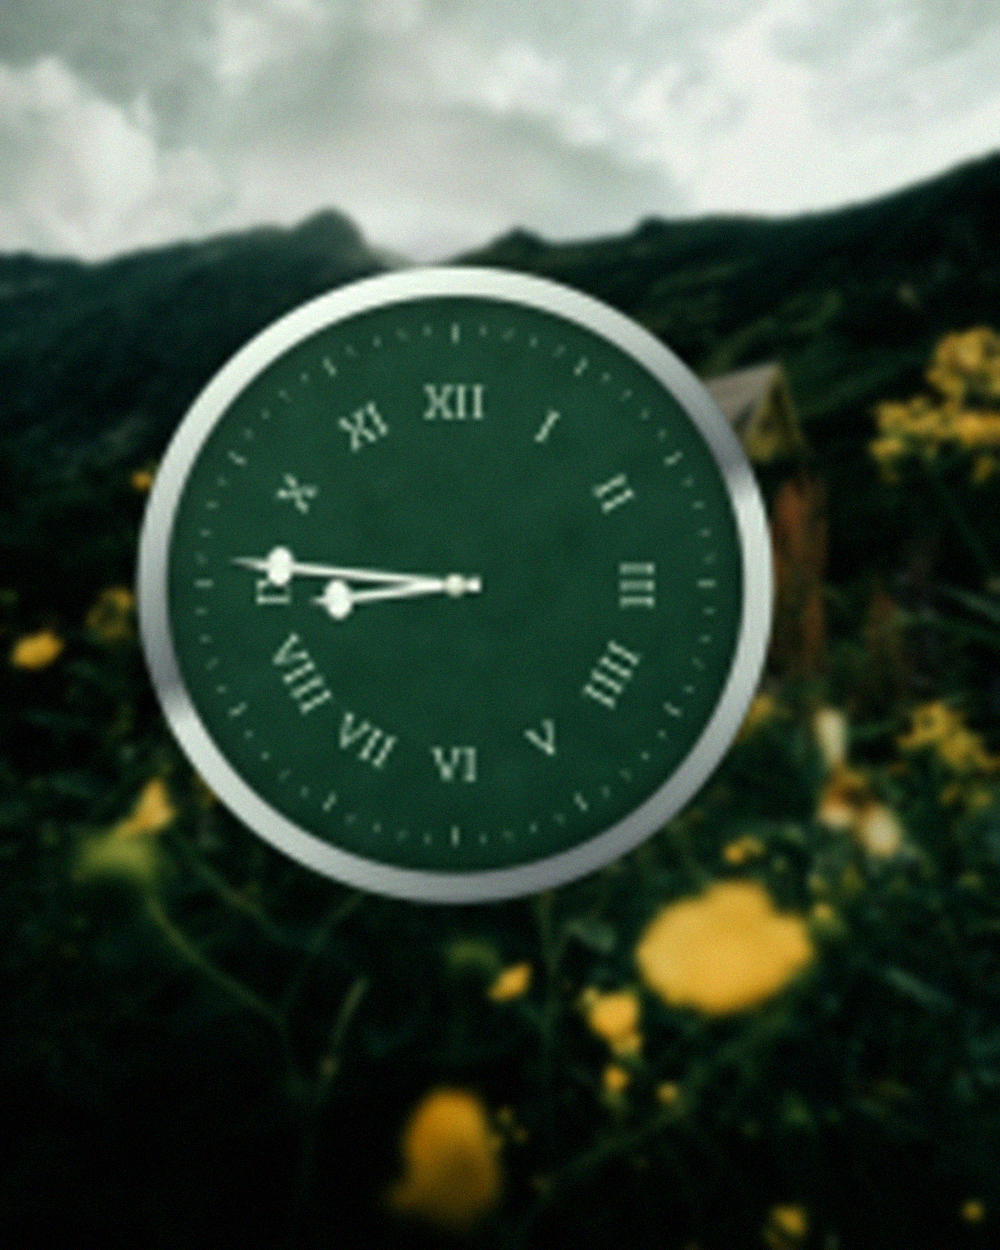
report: 8h46
